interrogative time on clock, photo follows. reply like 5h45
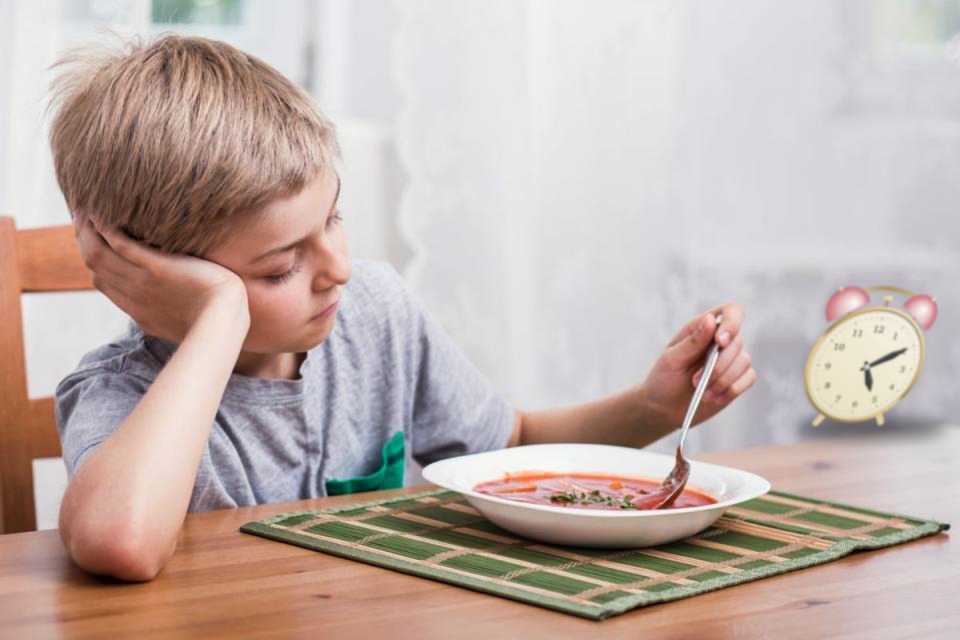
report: 5h10
